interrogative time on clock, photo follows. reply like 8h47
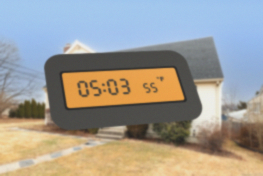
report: 5h03
